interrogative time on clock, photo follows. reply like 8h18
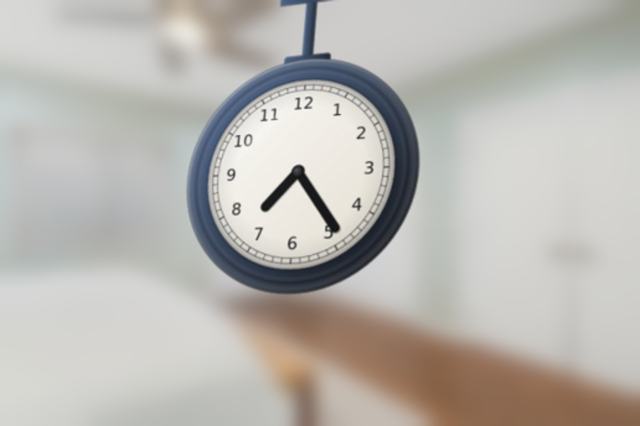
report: 7h24
